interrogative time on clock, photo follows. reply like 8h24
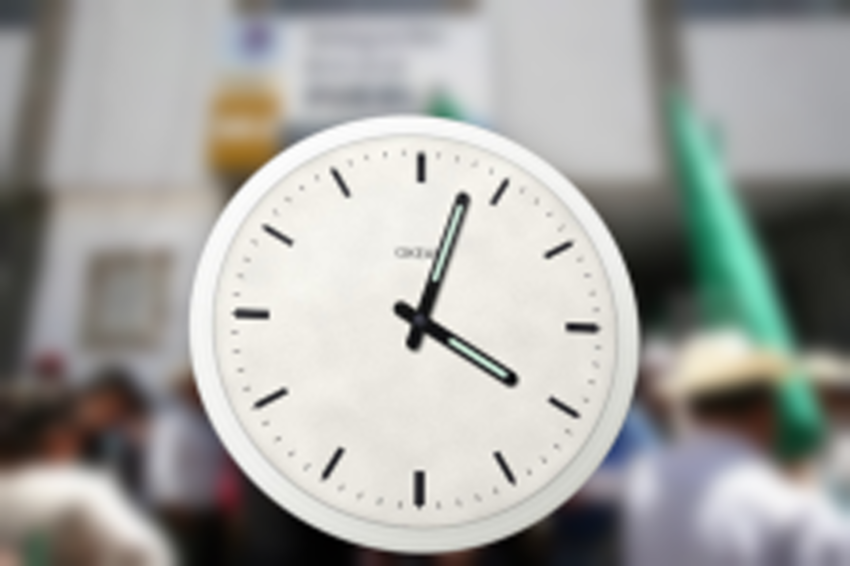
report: 4h03
